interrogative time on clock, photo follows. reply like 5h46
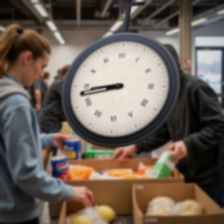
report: 8h43
